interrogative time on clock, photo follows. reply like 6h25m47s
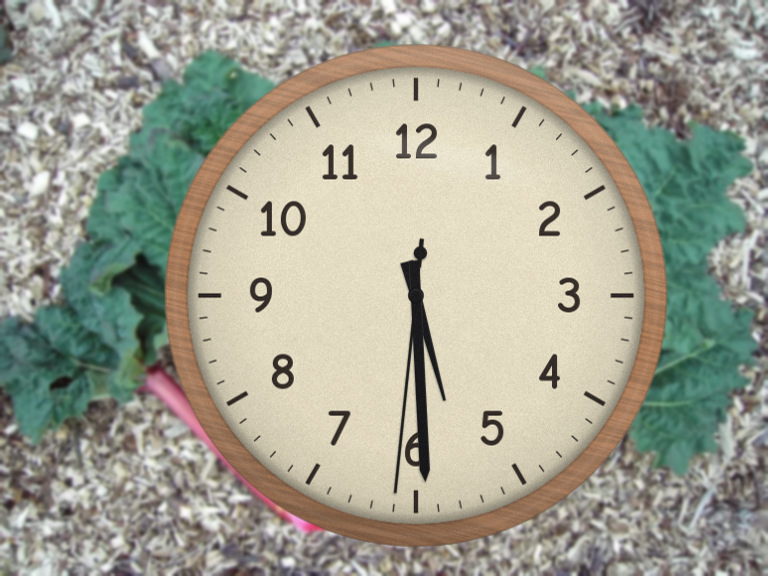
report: 5h29m31s
